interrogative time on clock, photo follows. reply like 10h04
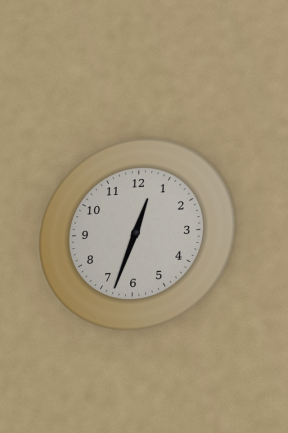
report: 12h33
